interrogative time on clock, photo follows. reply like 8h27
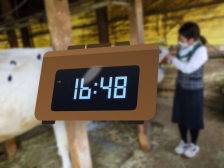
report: 16h48
